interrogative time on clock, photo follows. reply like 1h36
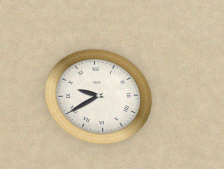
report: 9h40
